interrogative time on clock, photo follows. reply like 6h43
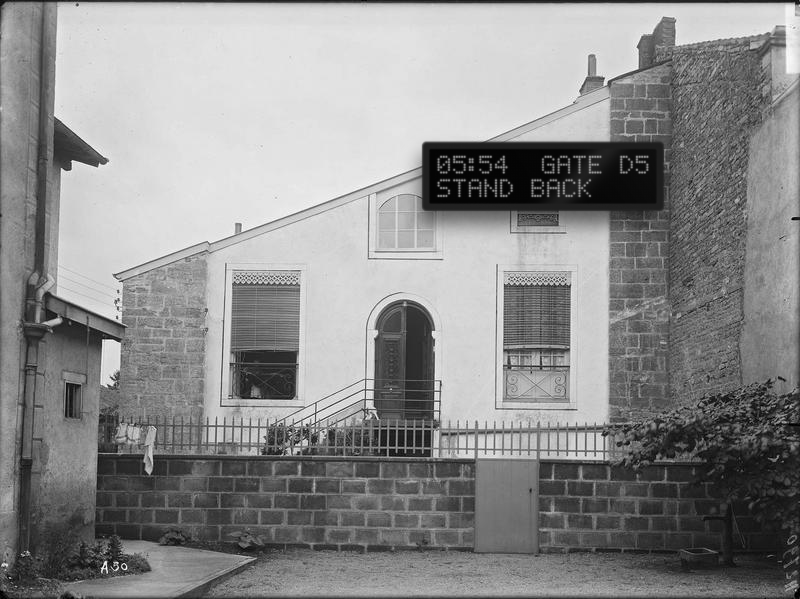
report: 5h54
